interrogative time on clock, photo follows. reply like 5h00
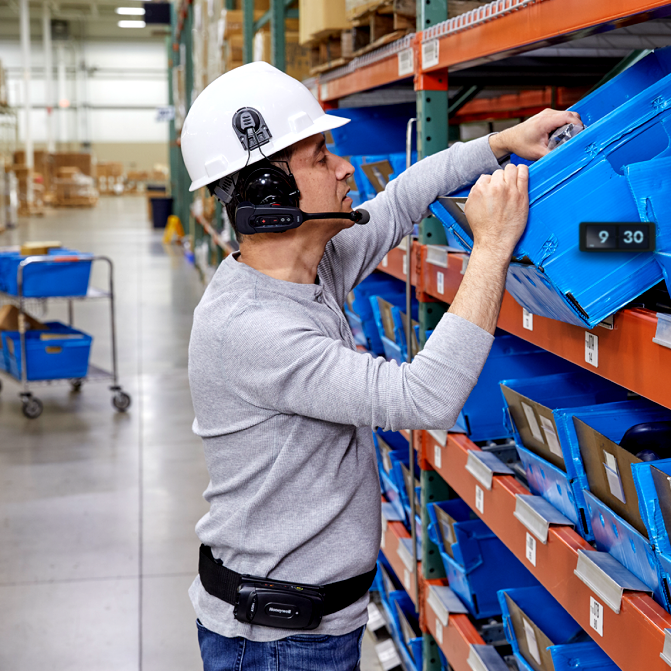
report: 9h30
